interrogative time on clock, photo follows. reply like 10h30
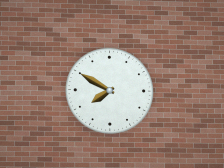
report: 7h50
